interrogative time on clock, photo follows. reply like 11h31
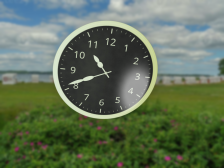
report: 10h41
